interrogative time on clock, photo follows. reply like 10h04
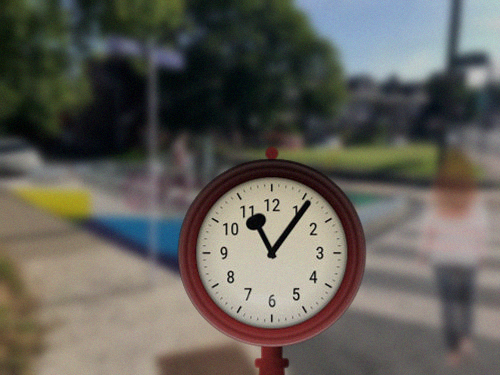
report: 11h06
